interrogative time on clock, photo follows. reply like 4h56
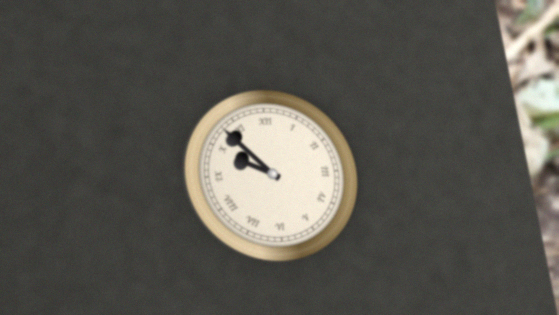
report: 9h53
